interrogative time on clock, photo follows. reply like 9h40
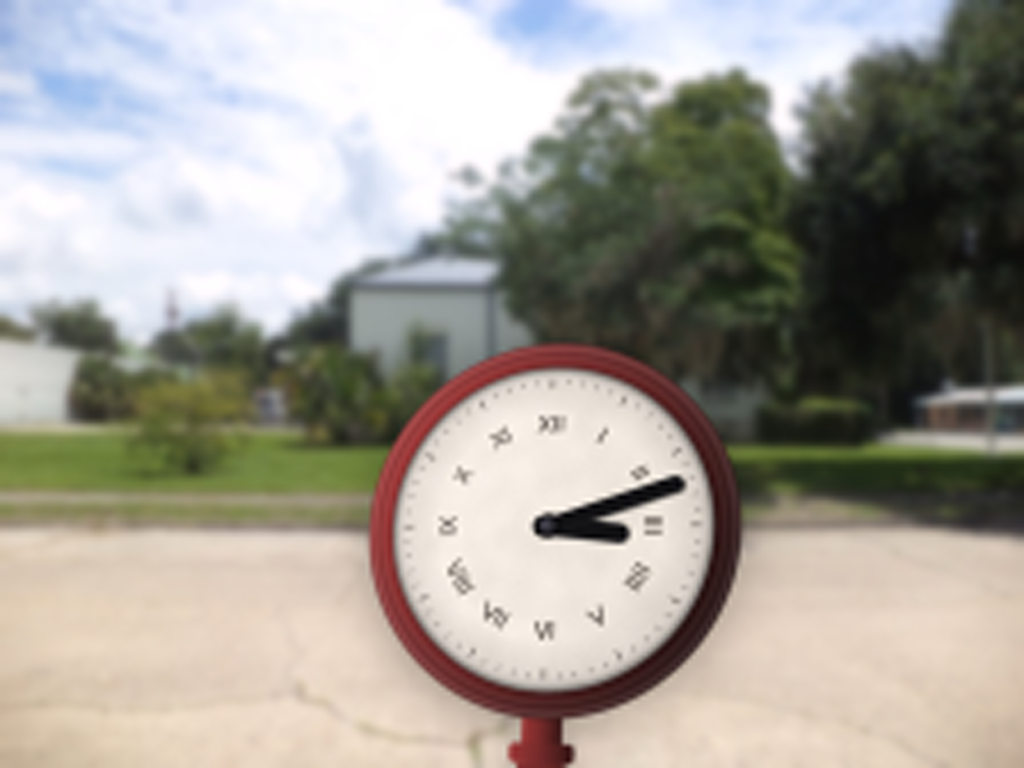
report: 3h12
